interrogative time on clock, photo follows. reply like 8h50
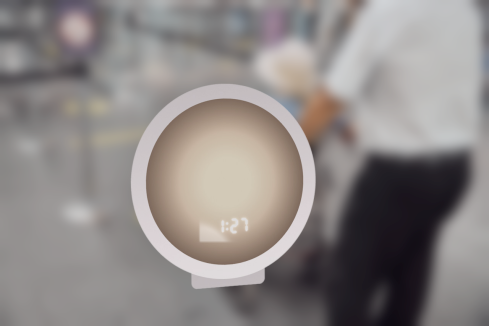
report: 1h27
